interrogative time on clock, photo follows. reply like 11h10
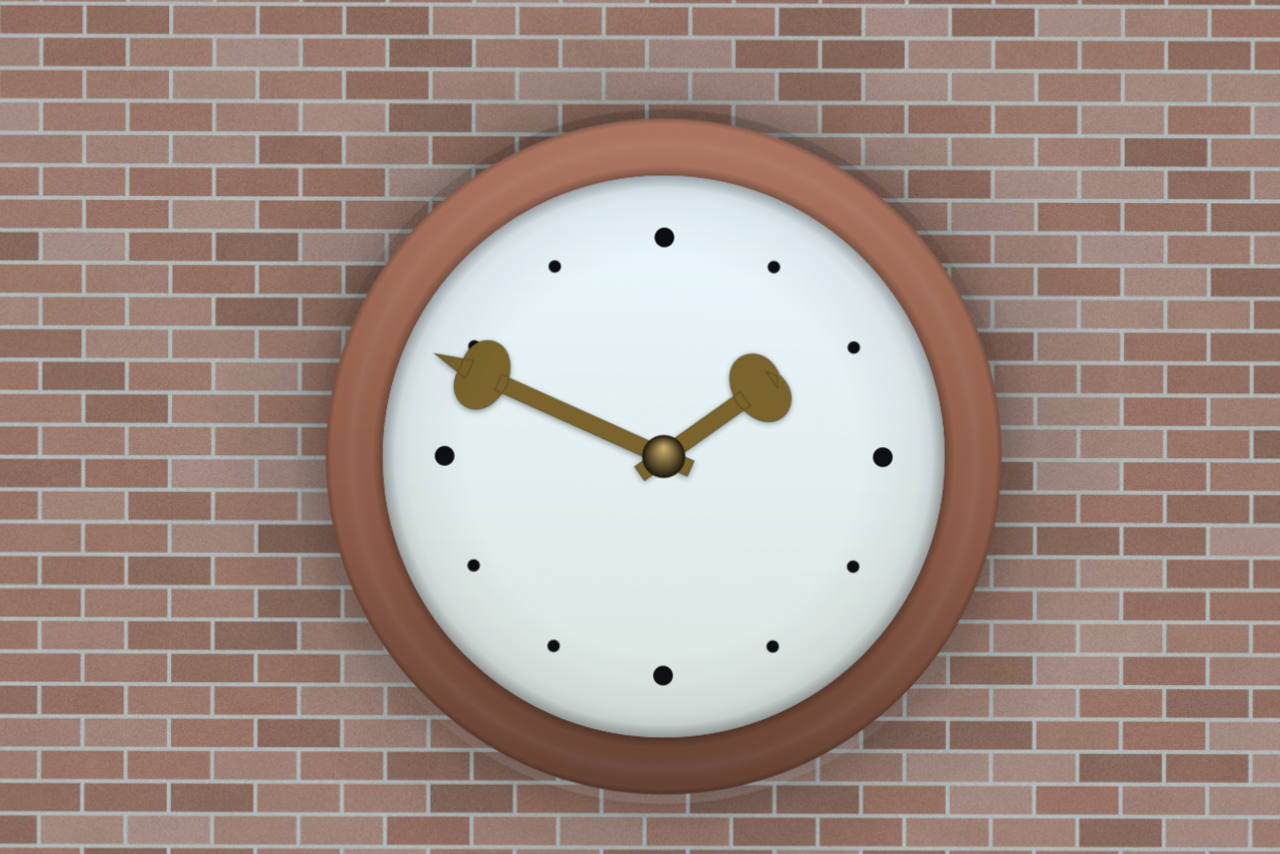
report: 1h49
